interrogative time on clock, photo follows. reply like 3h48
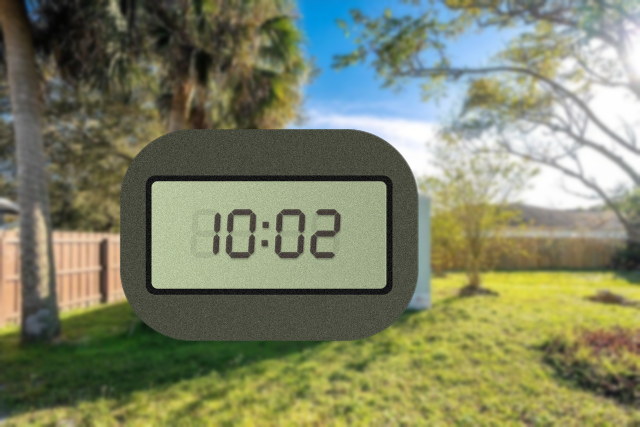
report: 10h02
